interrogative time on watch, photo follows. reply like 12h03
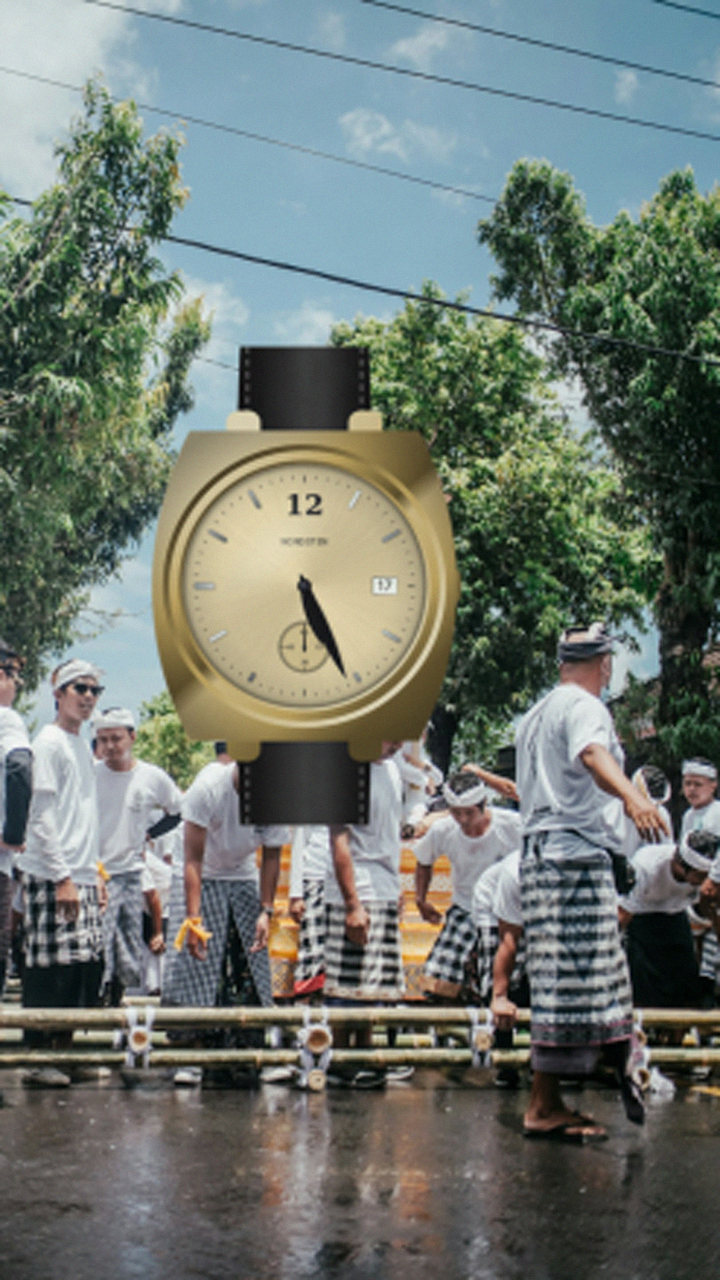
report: 5h26
